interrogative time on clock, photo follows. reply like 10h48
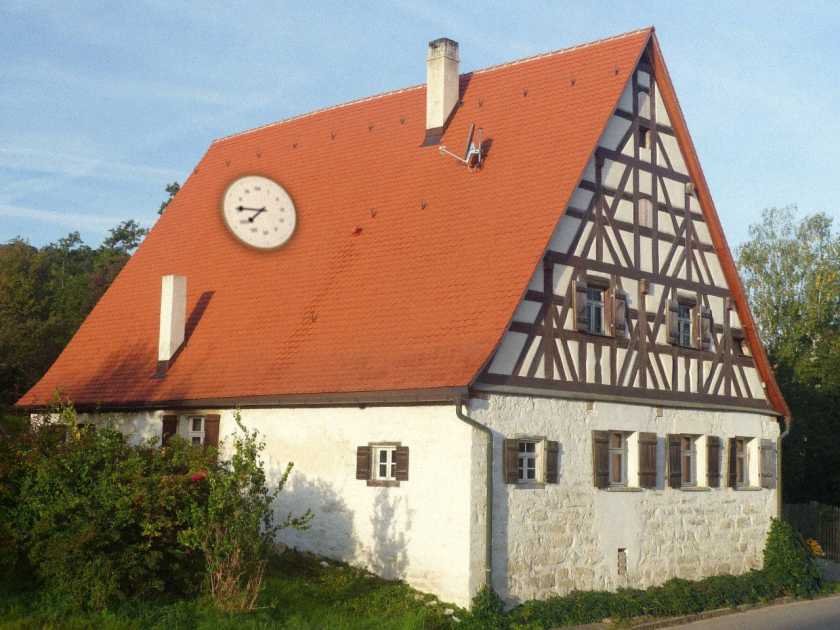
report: 7h46
